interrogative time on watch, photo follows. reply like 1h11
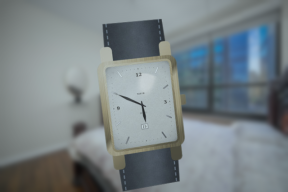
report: 5h50
